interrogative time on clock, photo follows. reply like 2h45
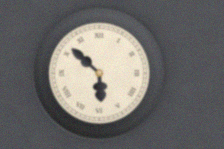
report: 5h52
